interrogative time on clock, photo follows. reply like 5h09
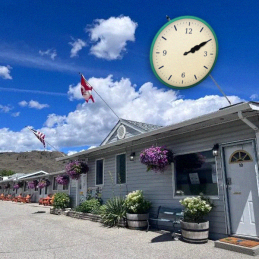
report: 2h10
